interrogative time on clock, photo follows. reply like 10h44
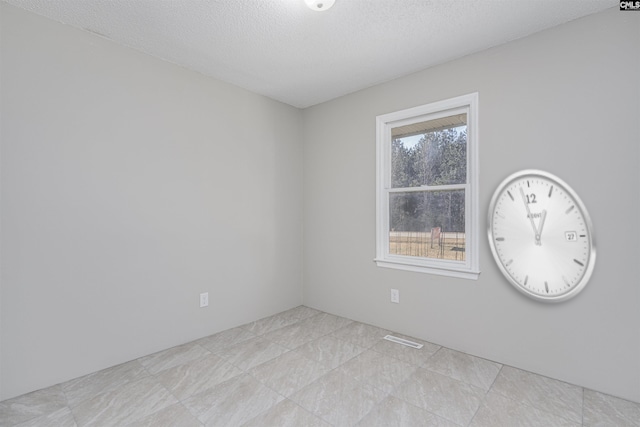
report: 12h58
